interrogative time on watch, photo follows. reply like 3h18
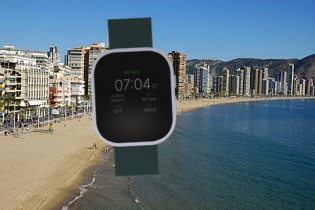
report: 7h04
